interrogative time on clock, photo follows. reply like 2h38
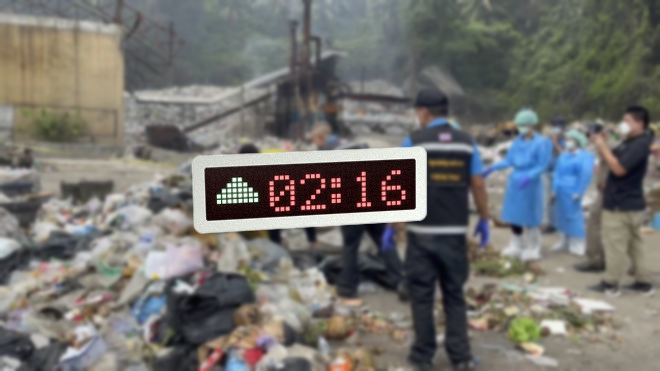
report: 2h16
